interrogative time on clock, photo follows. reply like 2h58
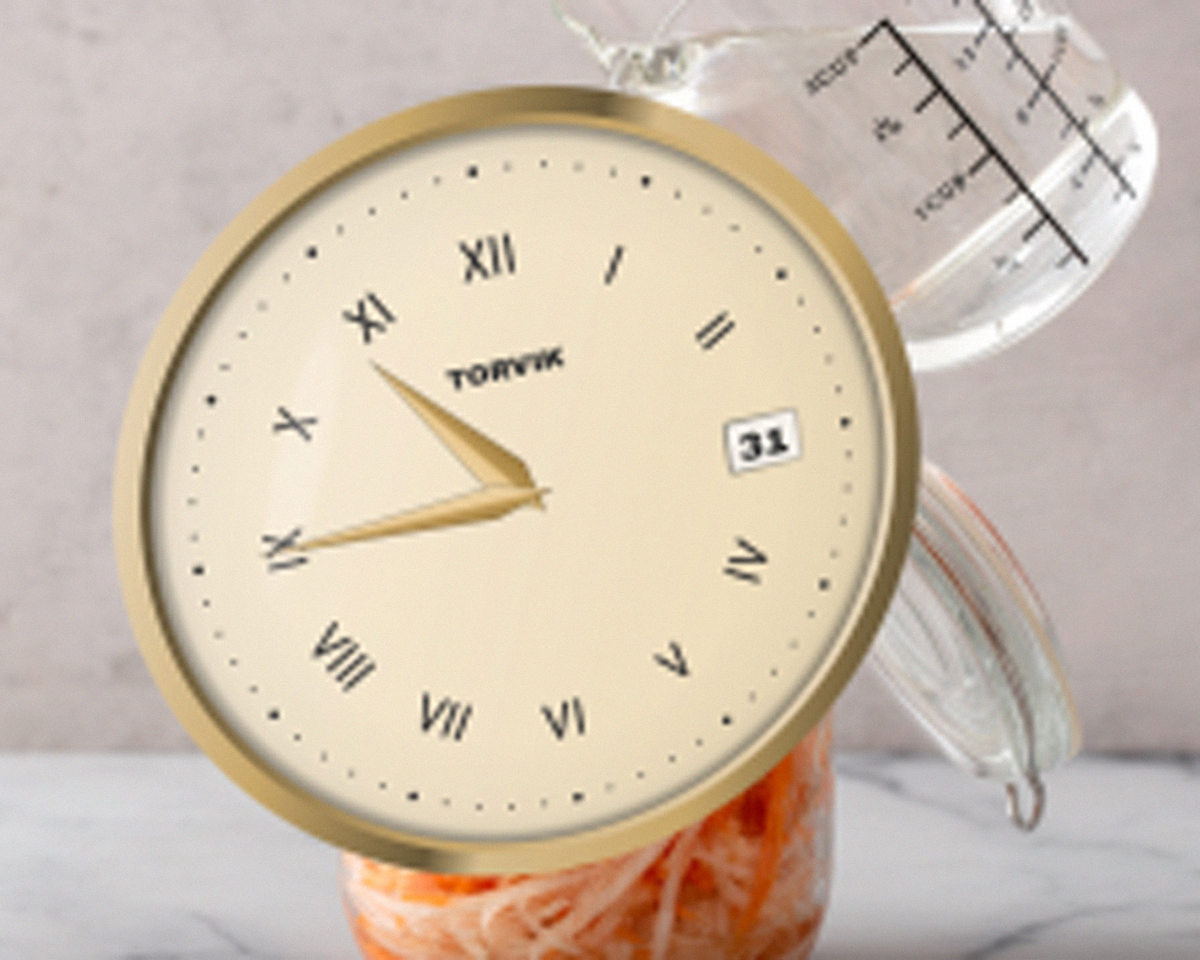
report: 10h45
